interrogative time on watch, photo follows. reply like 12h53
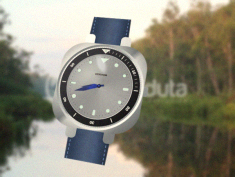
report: 8h42
